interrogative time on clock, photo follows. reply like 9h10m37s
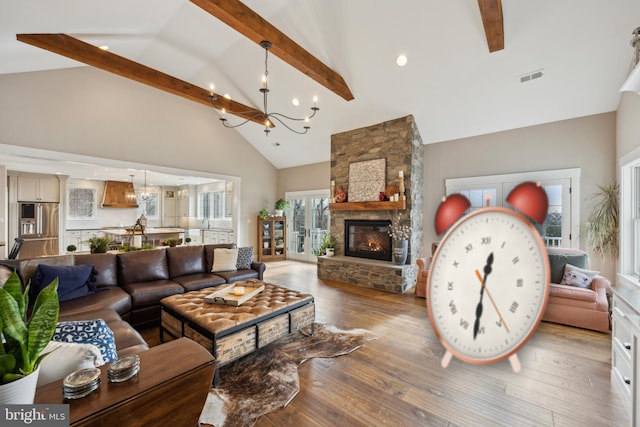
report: 12h31m24s
